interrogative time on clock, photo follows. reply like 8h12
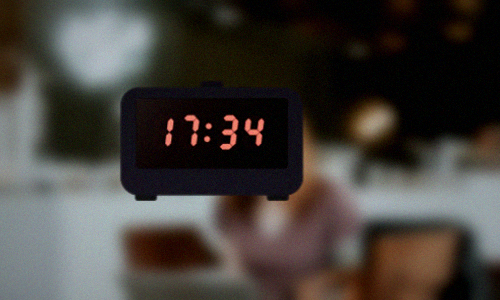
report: 17h34
